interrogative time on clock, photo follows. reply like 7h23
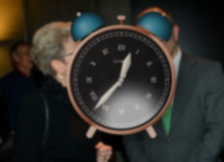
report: 12h37
